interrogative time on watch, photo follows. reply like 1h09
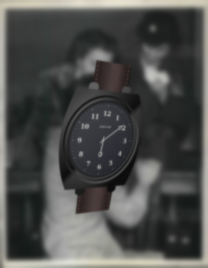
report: 6h09
